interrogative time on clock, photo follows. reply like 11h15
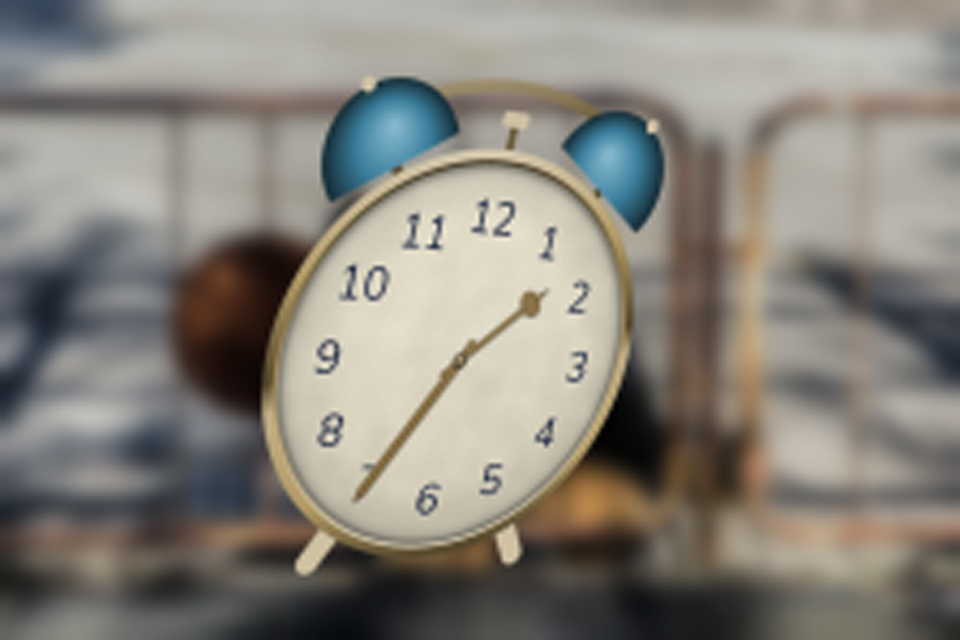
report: 1h35
